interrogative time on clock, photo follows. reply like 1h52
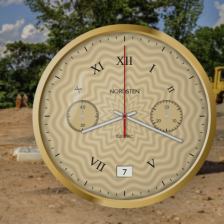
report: 8h19
